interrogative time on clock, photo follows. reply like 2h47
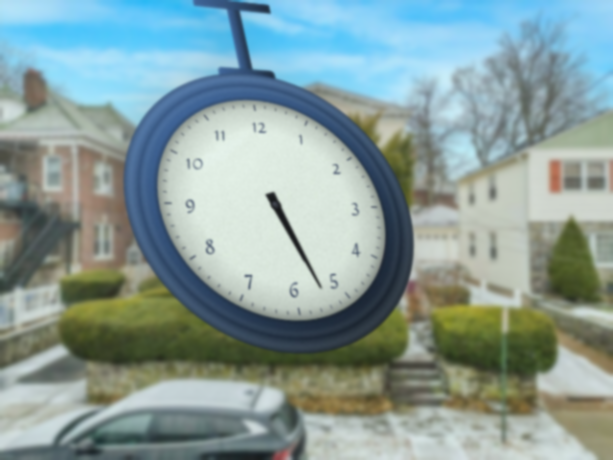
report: 5h27
